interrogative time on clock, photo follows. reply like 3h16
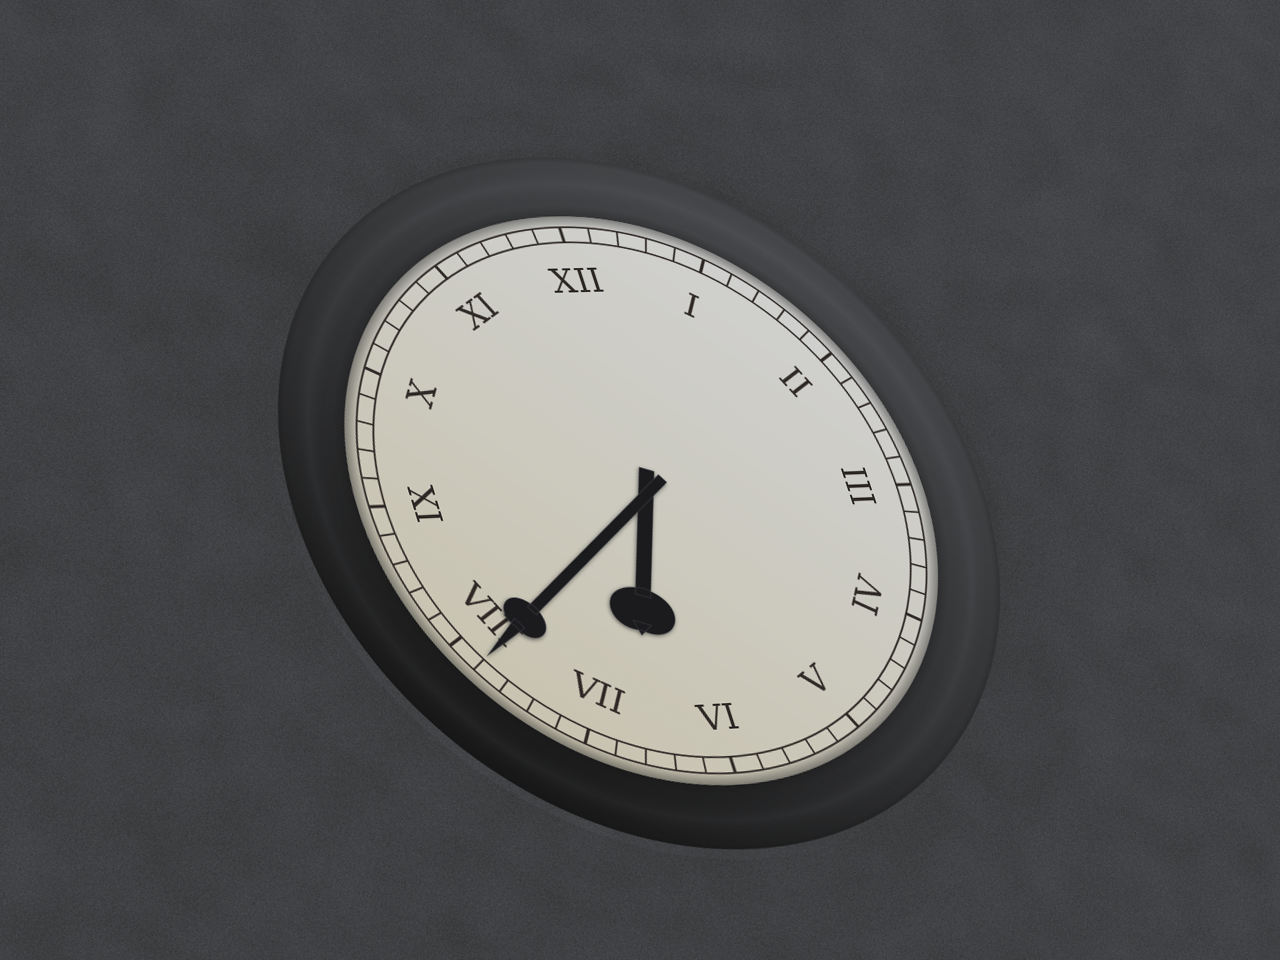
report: 6h39
